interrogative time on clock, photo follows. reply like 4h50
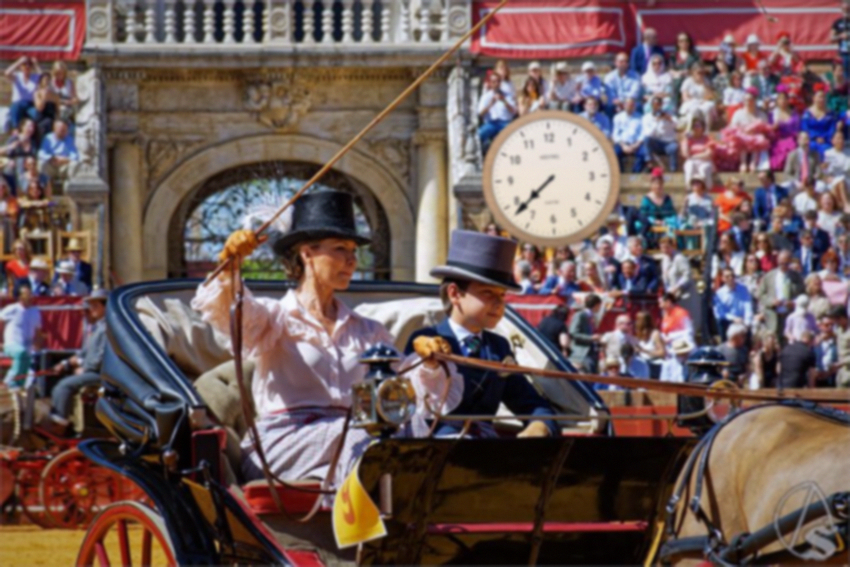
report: 7h38
